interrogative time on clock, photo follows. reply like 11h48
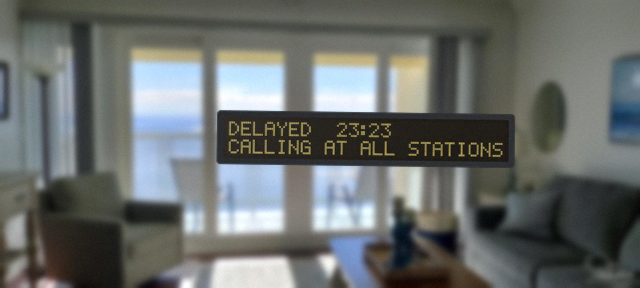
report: 23h23
